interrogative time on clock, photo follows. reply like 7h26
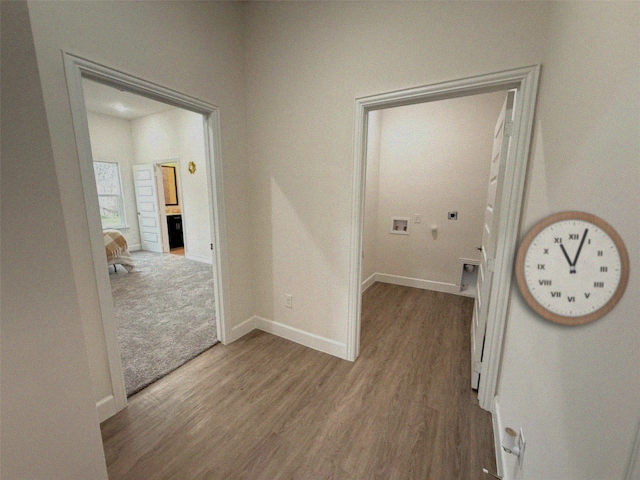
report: 11h03
